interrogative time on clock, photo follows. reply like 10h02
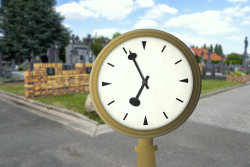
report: 6h56
